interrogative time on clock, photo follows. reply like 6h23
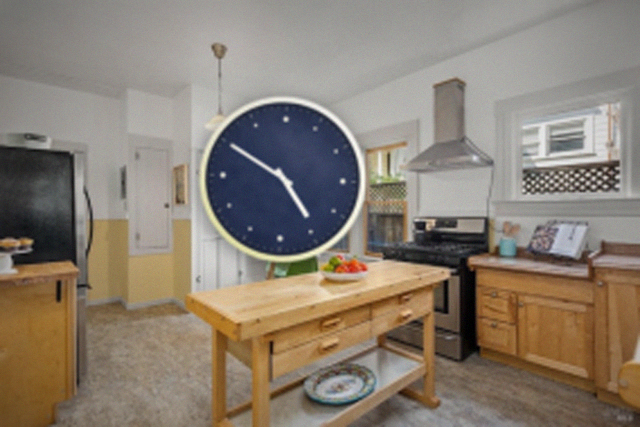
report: 4h50
